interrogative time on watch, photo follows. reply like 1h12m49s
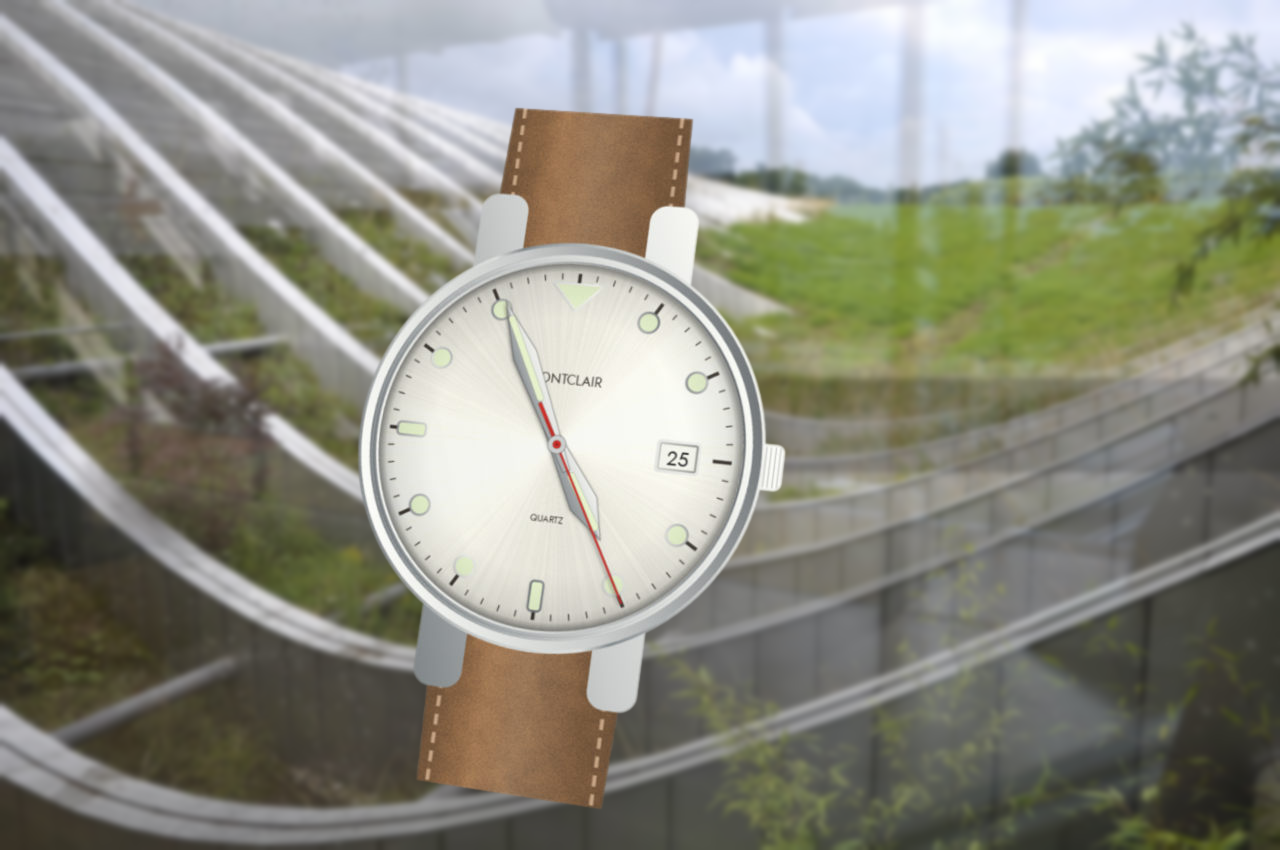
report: 4h55m25s
